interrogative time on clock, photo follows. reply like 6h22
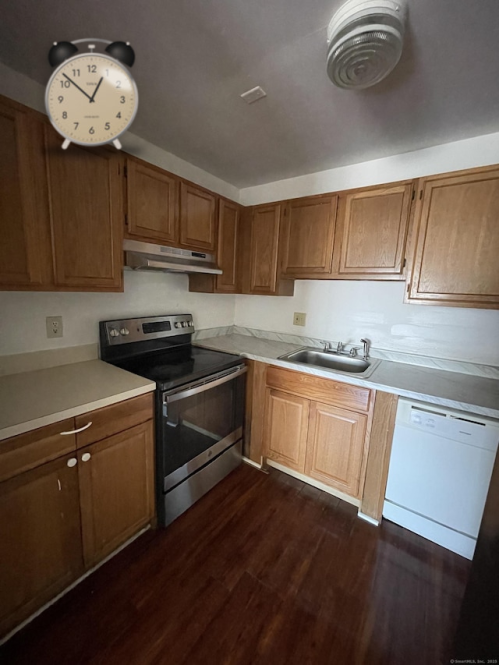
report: 12h52
